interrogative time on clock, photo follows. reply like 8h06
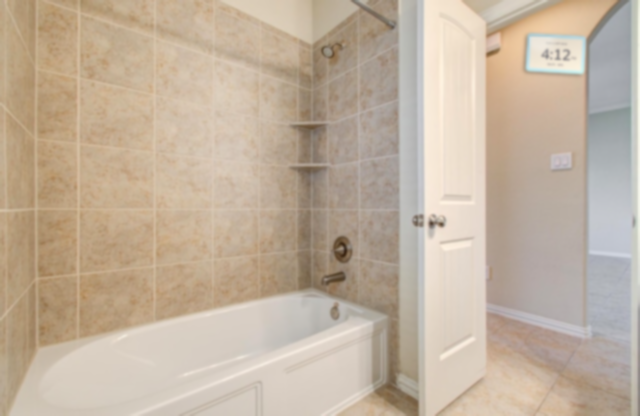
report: 4h12
